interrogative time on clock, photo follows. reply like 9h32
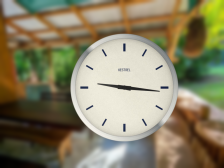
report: 9h16
